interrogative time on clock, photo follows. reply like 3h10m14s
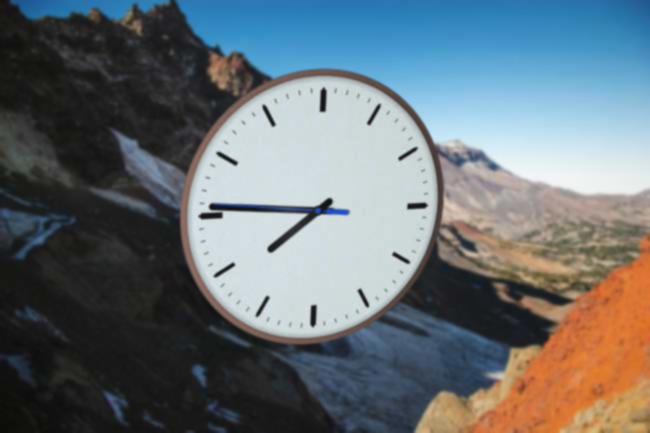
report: 7h45m46s
